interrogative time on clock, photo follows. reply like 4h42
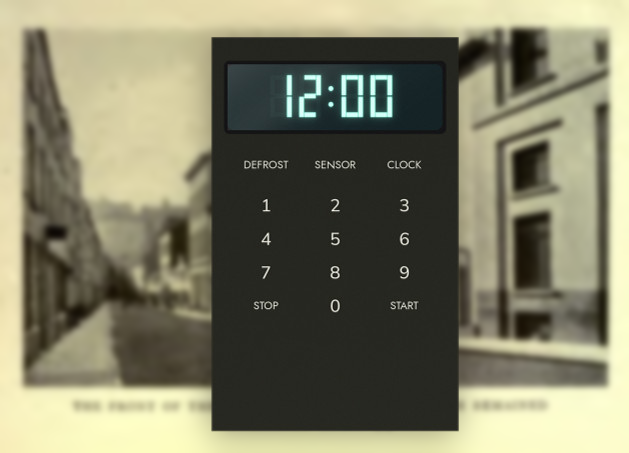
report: 12h00
